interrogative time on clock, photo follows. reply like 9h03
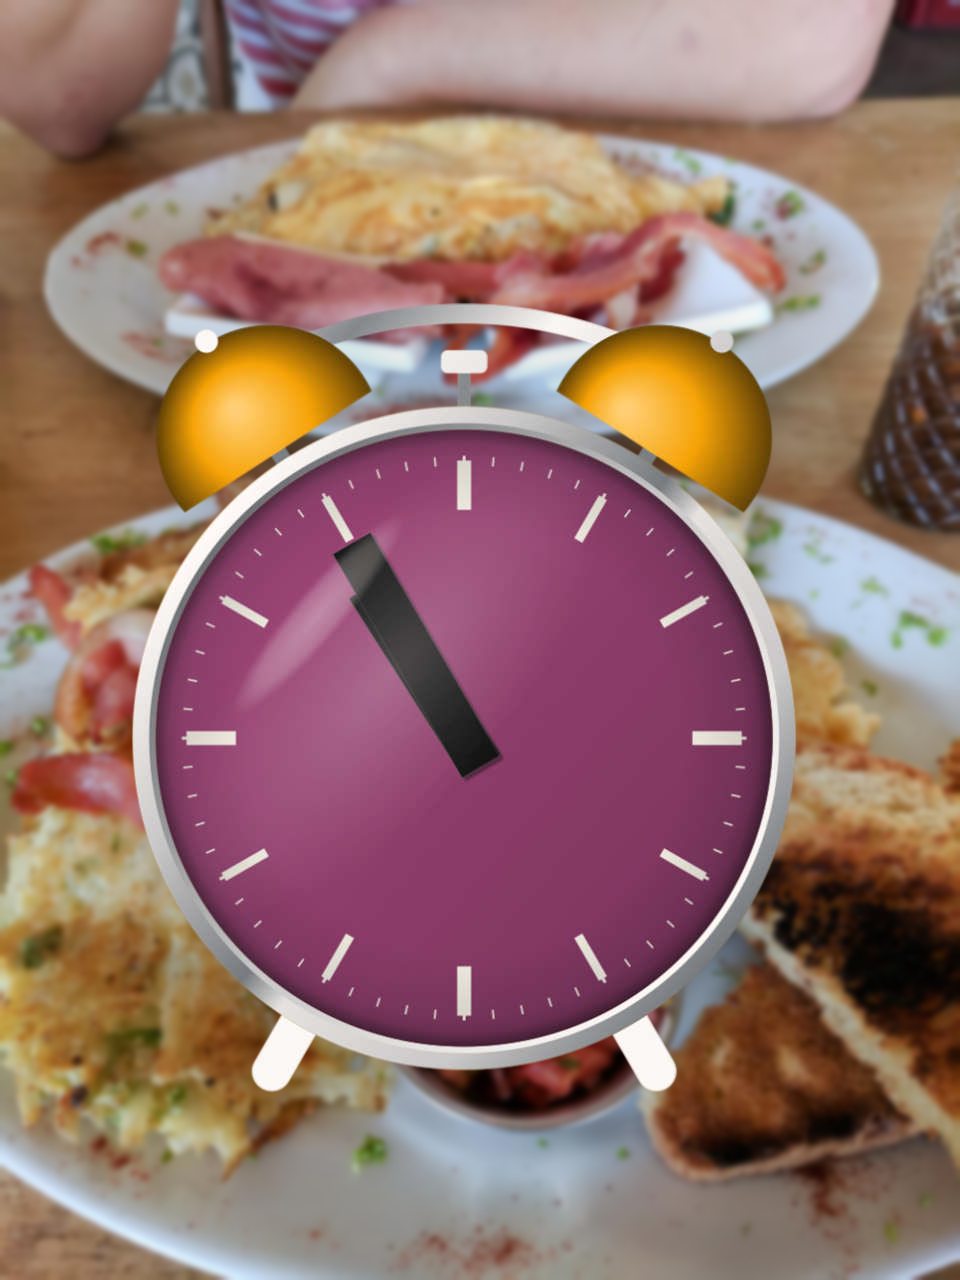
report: 10h55
